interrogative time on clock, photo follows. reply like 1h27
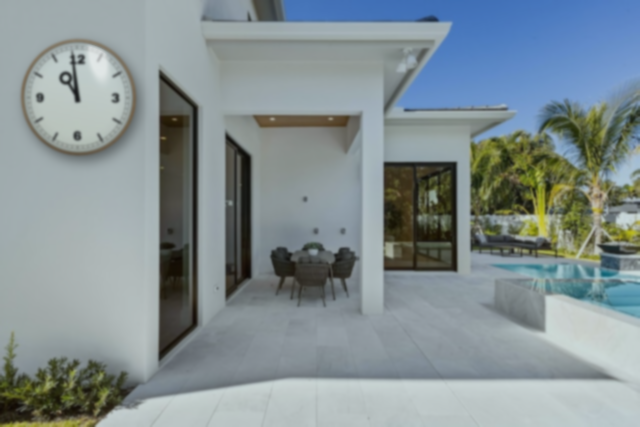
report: 10h59
